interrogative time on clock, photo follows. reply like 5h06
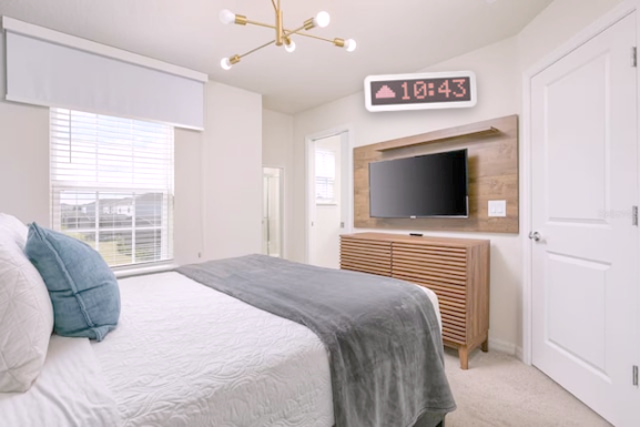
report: 10h43
